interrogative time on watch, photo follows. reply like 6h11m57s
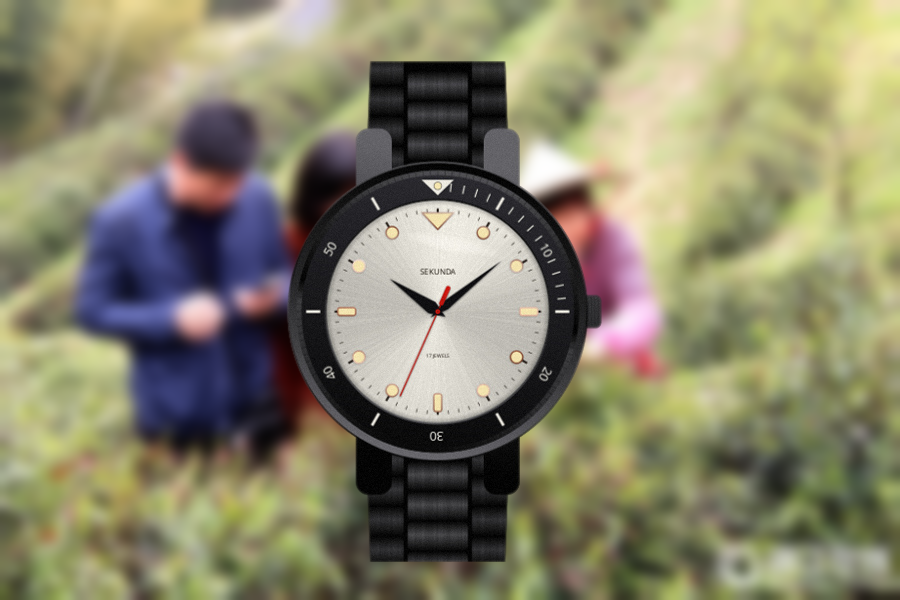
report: 10h08m34s
